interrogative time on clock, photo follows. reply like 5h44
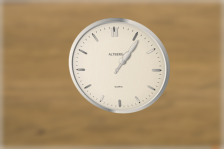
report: 1h06
